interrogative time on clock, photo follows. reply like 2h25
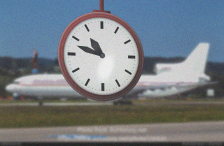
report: 10h48
